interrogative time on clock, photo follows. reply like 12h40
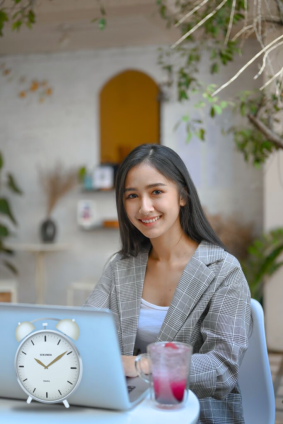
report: 10h09
